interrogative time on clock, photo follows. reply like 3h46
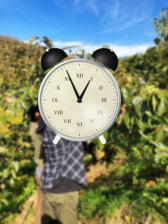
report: 12h56
